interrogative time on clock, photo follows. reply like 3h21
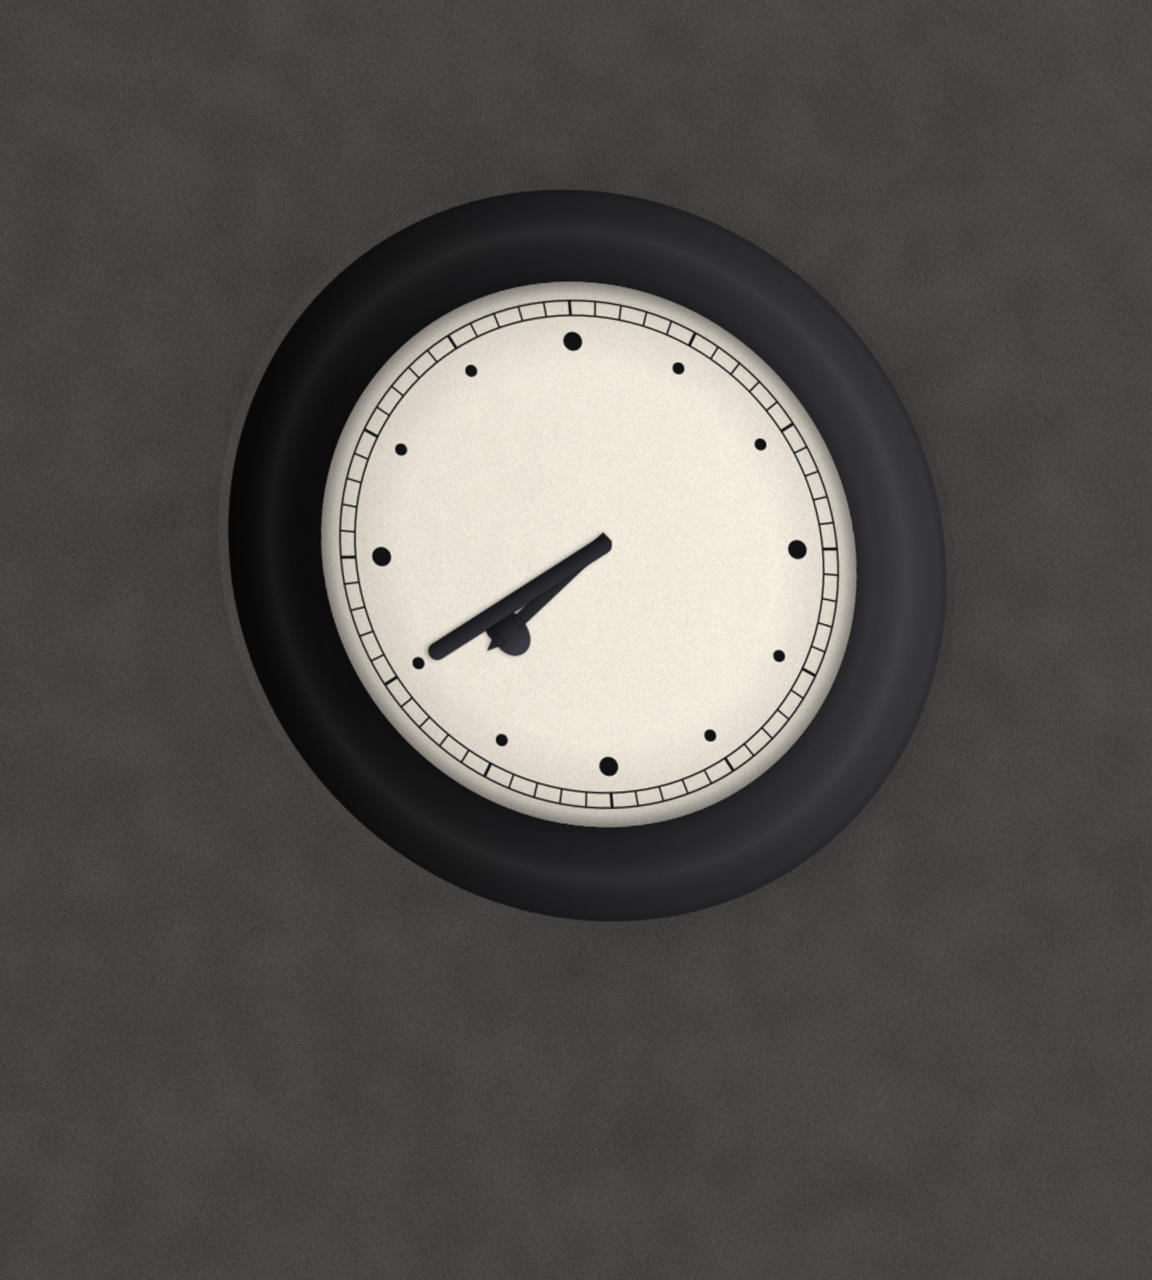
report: 7h40
